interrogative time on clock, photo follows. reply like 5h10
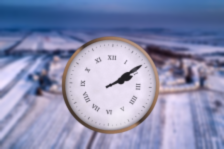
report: 2h09
